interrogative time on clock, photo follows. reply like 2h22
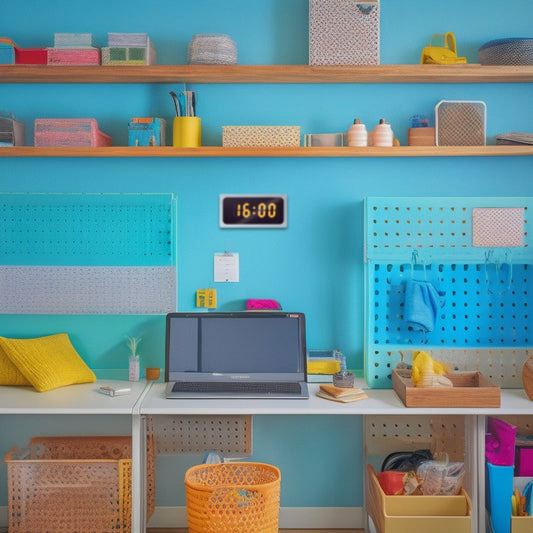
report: 16h00
